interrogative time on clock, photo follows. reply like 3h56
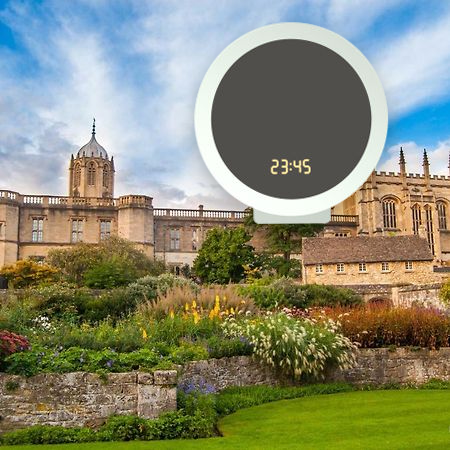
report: 23h45
